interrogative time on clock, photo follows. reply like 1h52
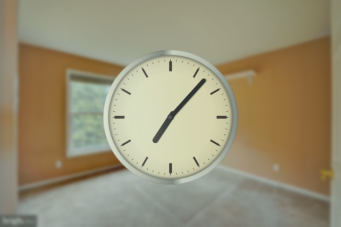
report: 7h07
